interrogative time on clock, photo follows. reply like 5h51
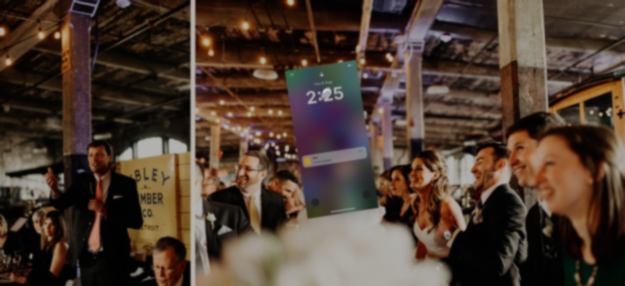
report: 2h25
